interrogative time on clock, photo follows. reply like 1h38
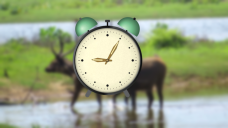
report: 9h05
